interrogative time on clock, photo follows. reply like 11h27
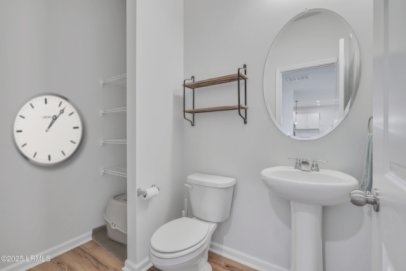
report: 1h07
